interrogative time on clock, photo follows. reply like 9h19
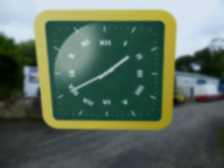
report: 1h40
